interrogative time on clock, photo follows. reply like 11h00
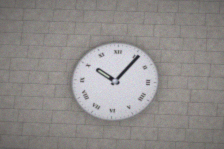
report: 10h06
